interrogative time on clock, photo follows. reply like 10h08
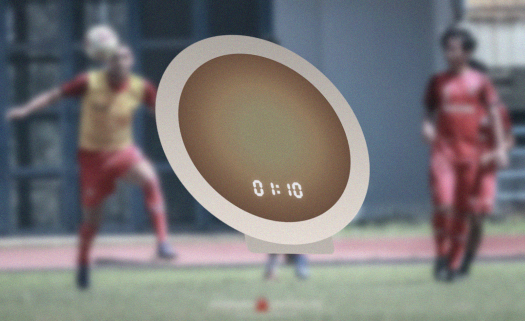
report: 1h10
